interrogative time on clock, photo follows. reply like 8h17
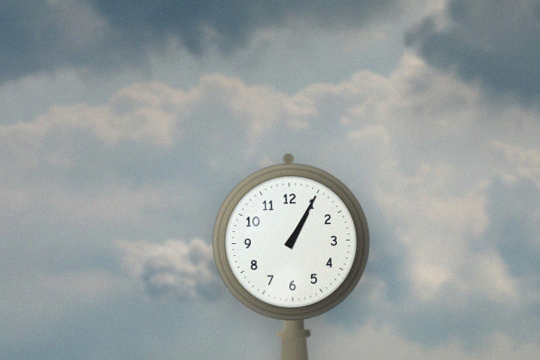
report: 1h05
